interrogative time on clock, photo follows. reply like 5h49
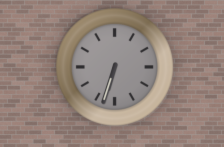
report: 6h33
